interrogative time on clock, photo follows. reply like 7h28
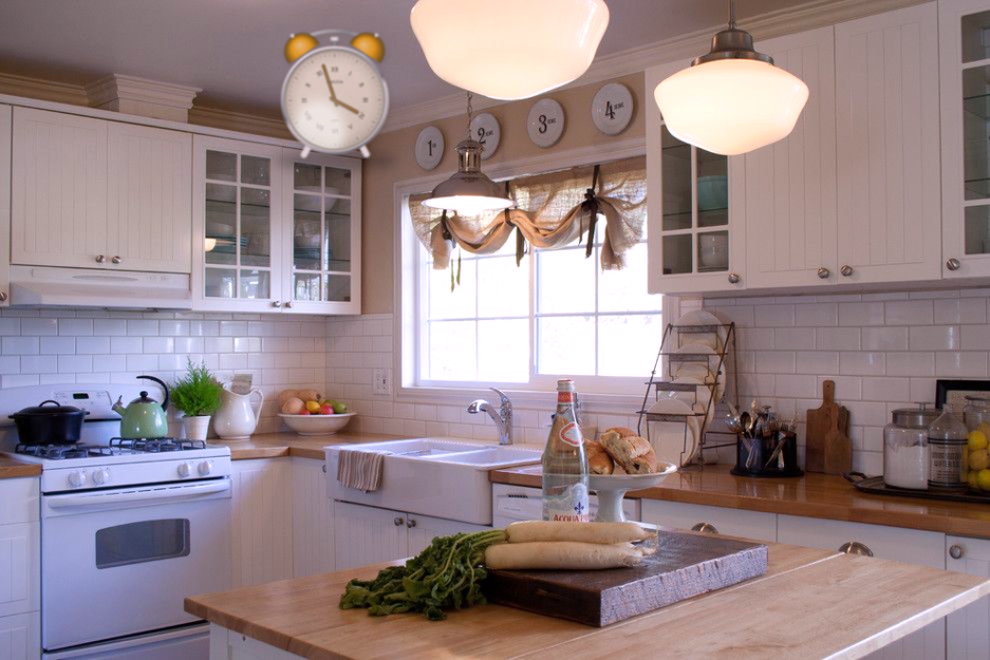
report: 3h57
